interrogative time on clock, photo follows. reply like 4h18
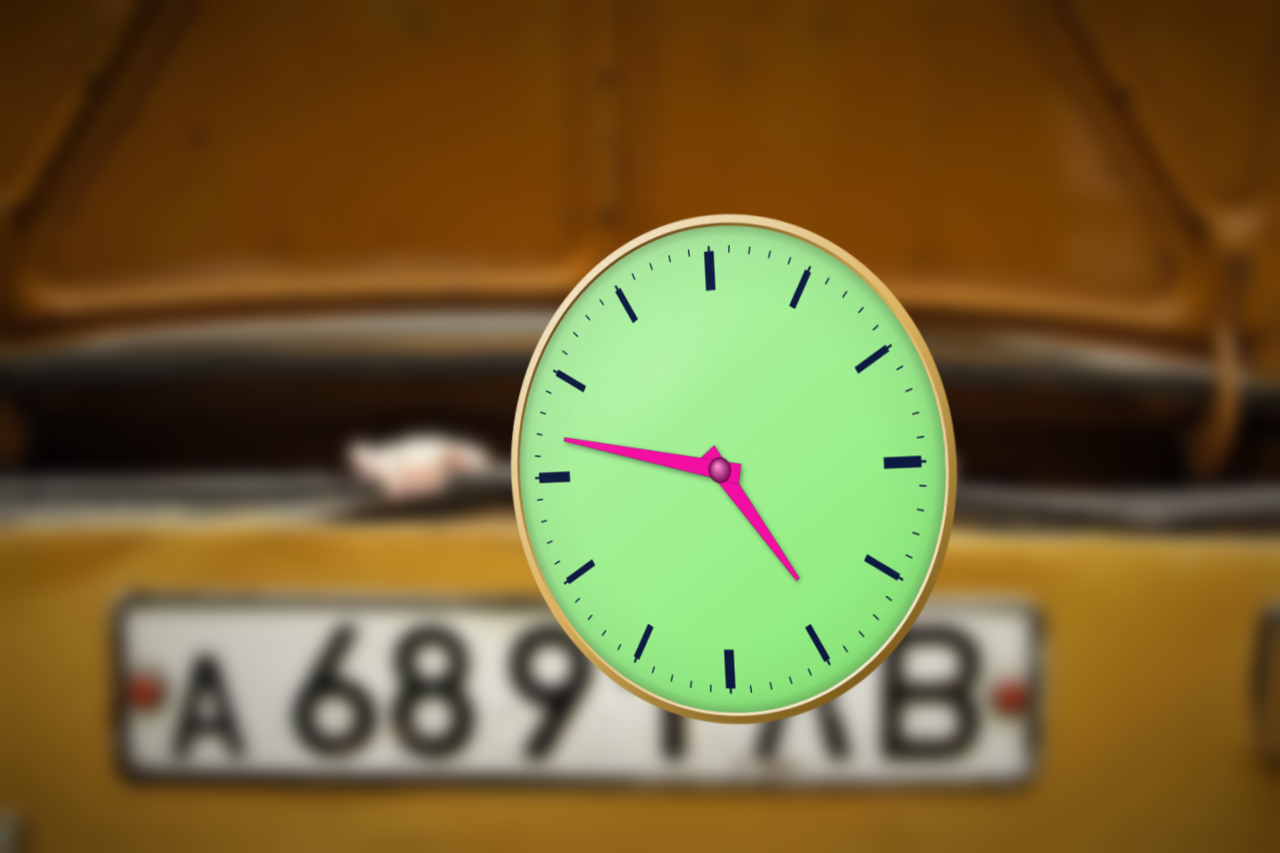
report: 4h47
